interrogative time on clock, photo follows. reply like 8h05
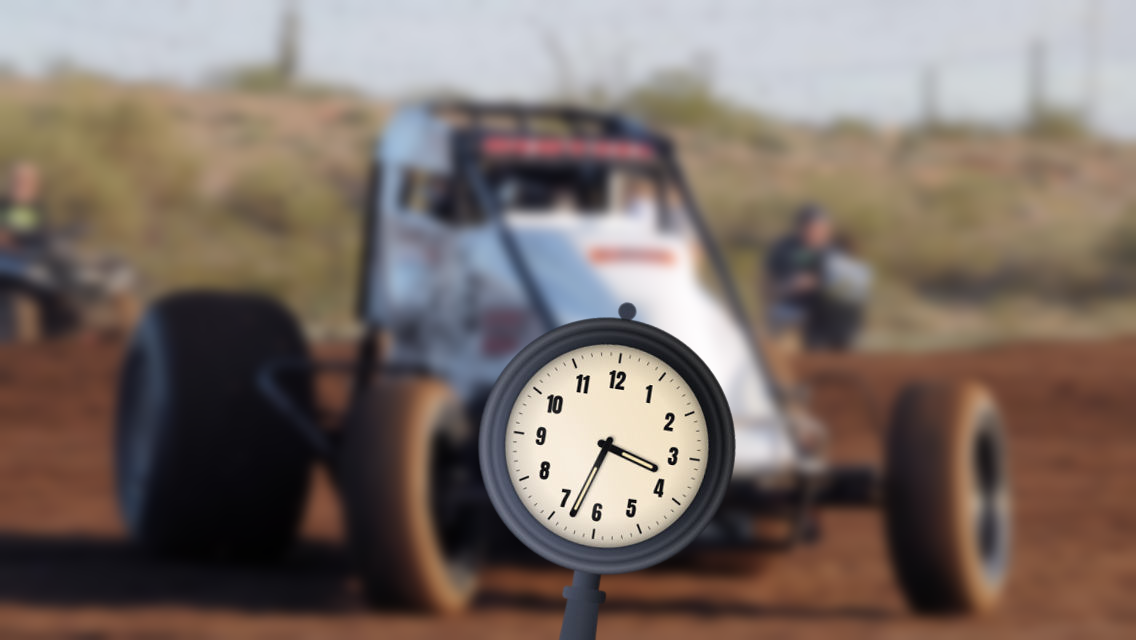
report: 3h33
